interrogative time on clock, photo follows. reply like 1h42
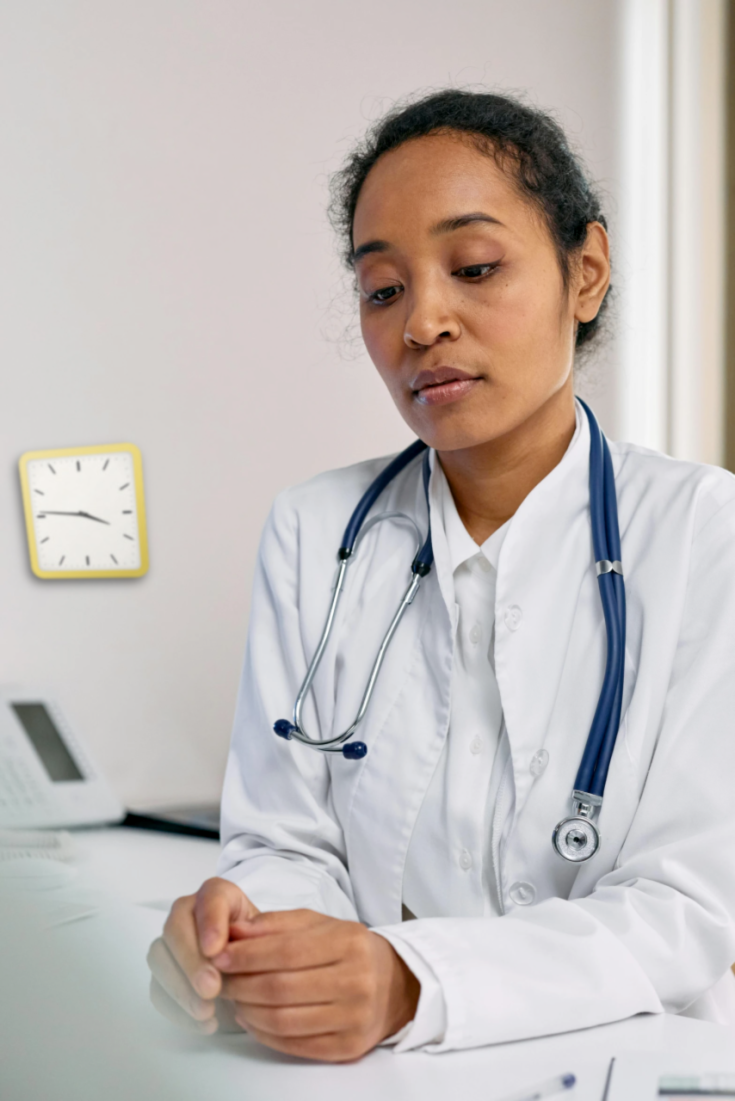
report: 3h46
